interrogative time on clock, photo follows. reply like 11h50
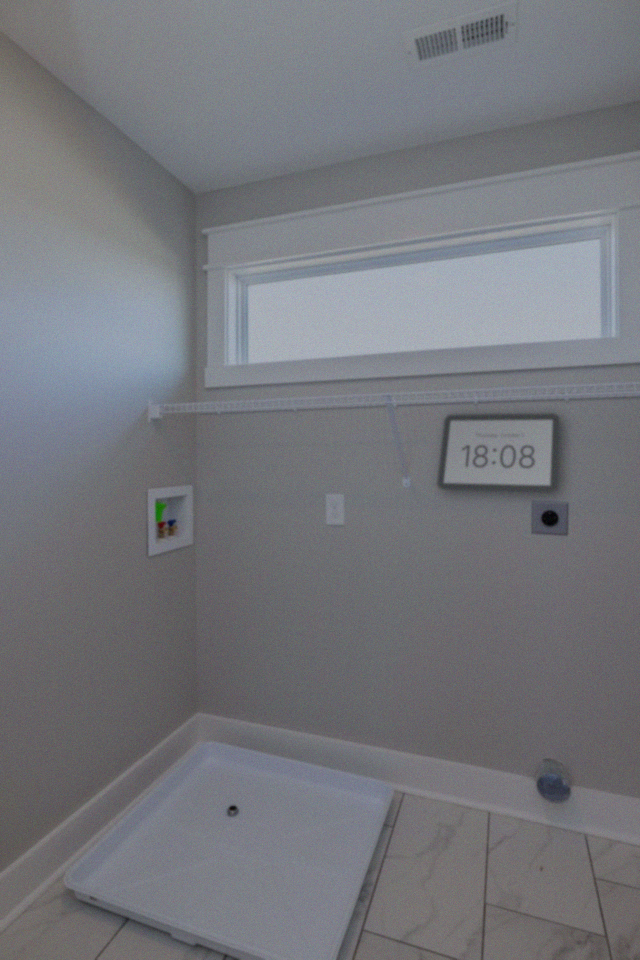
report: 18h08
